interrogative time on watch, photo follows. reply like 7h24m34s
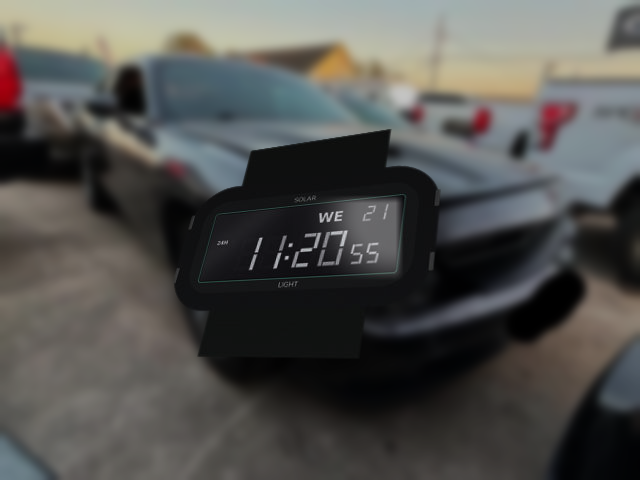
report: 11h20m55s
